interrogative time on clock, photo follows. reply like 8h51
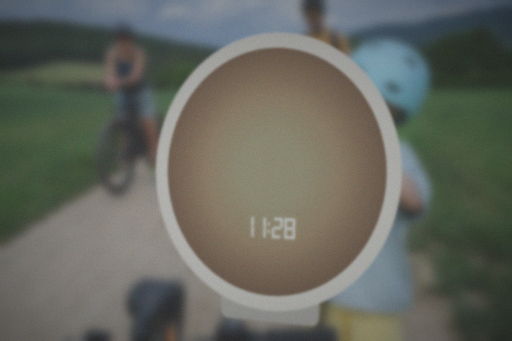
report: 11h28
